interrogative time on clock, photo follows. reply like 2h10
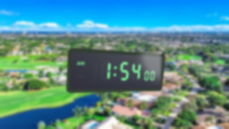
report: 1h54
